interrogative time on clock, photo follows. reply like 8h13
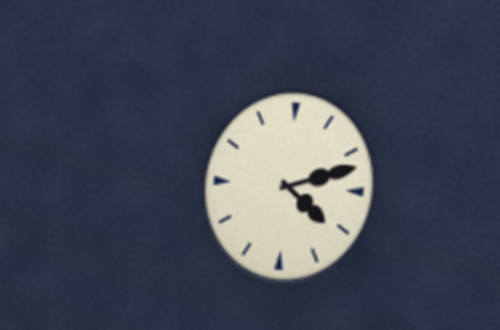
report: 4h12
